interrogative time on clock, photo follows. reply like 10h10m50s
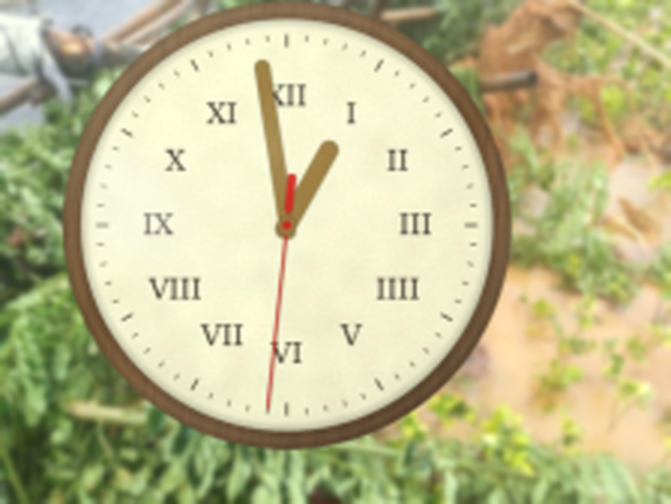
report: 12h58m31s
